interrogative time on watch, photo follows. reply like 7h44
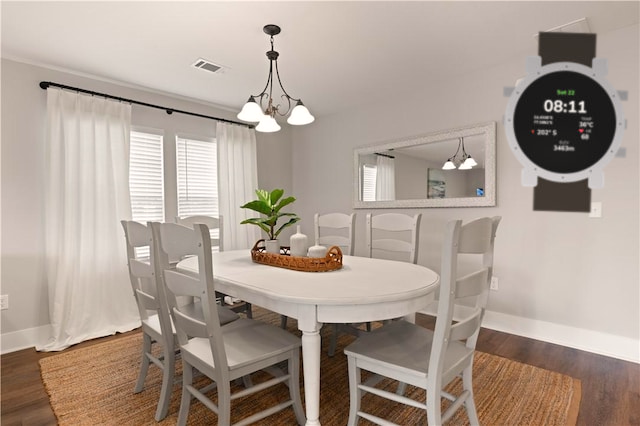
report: 8h11
